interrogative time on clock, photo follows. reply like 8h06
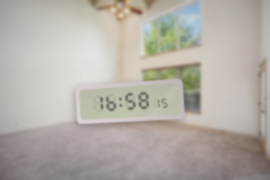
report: 16h58
